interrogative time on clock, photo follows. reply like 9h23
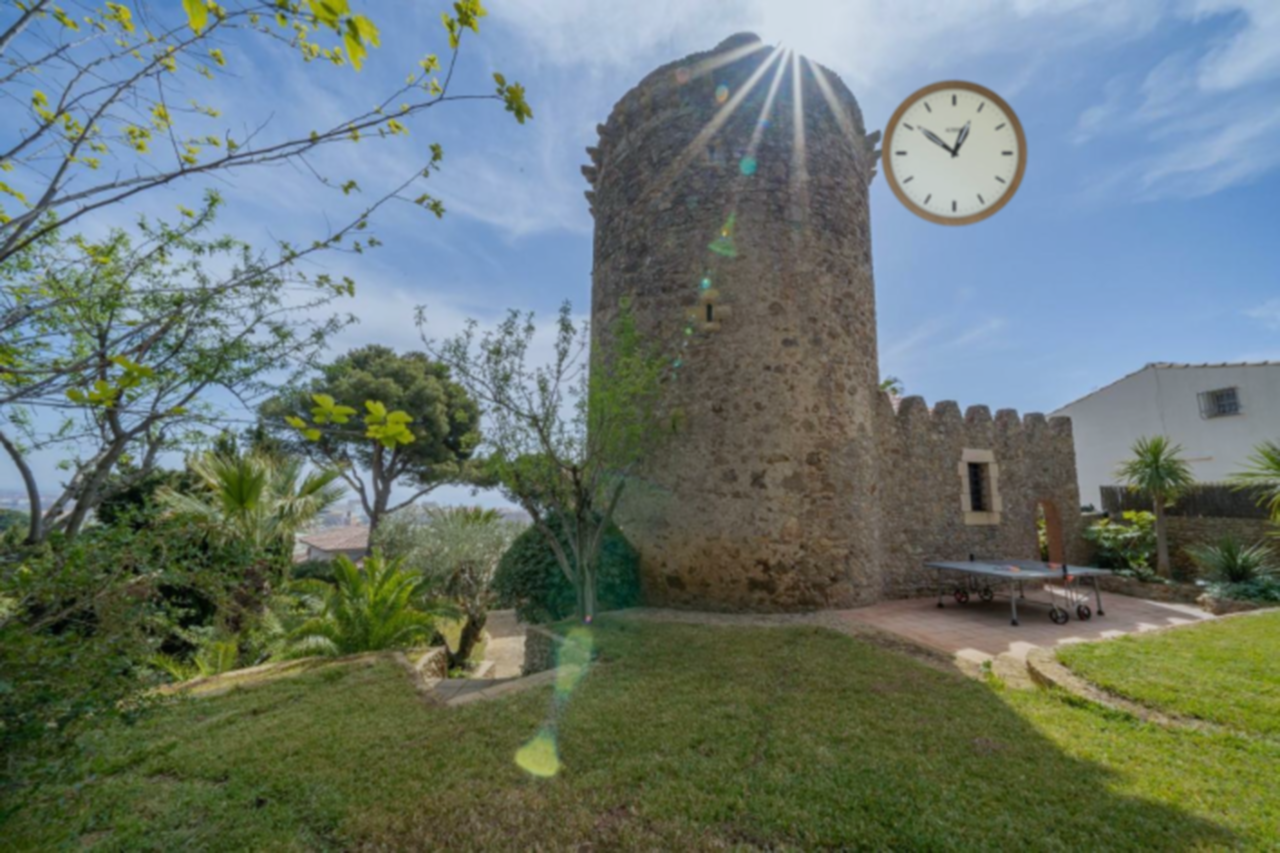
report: 12h51
